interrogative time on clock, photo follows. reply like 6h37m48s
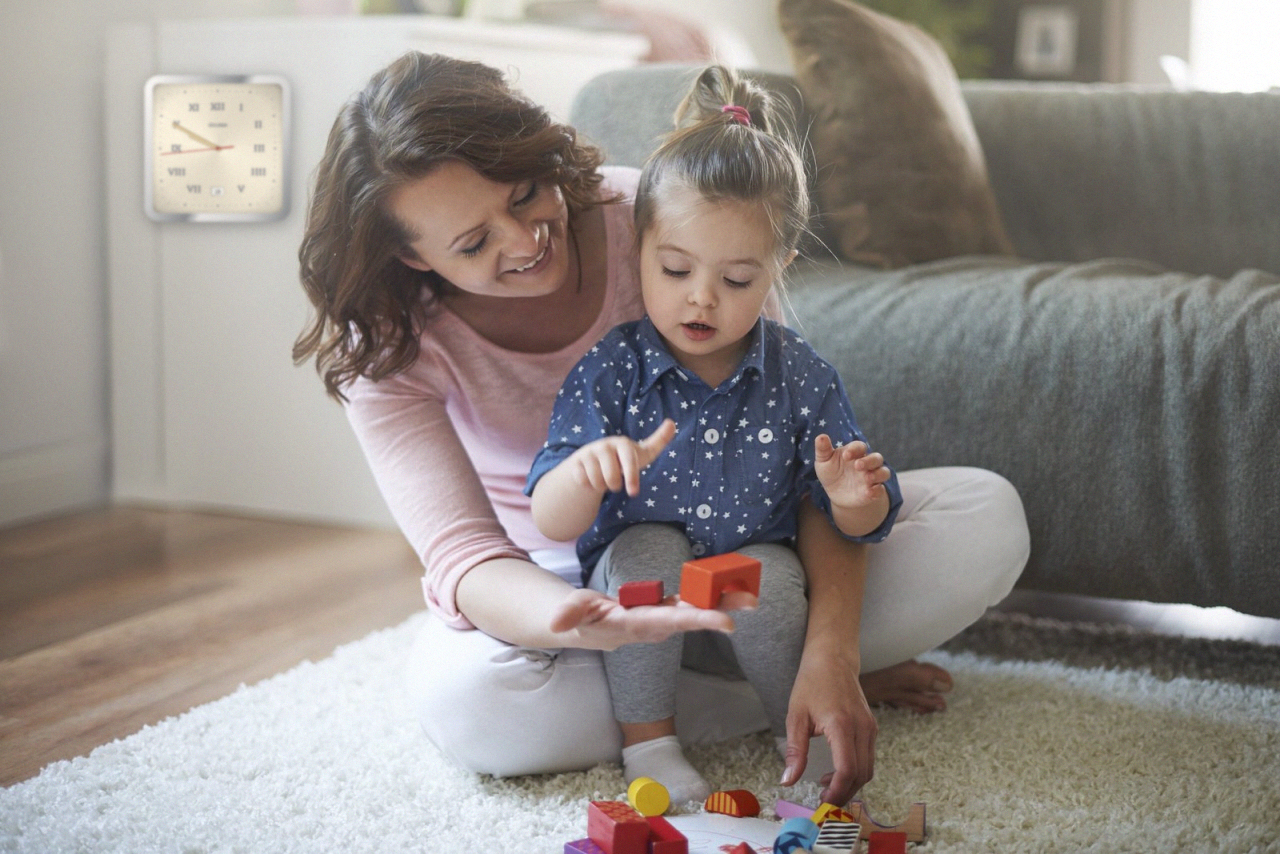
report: 9h49m44s
